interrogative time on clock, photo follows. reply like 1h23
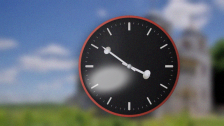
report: 3h51
